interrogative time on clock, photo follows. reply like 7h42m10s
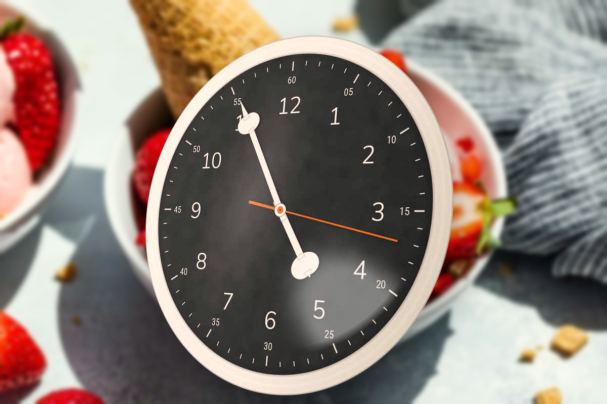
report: 4h55m17s
